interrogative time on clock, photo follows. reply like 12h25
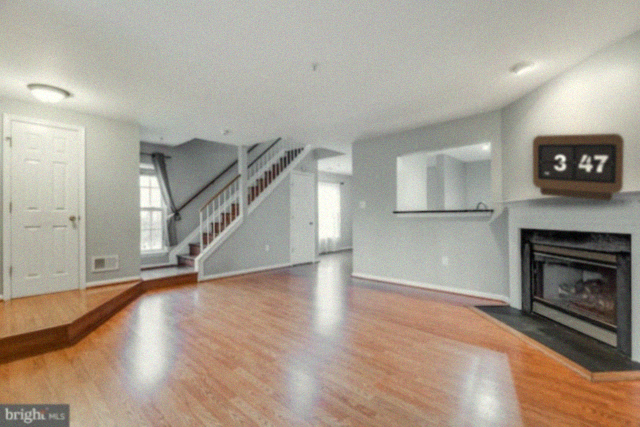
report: 3h47
